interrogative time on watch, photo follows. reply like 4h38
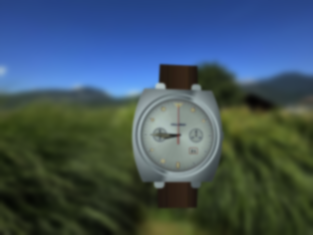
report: 8h45
